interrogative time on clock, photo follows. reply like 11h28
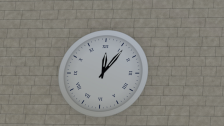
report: 12h06
